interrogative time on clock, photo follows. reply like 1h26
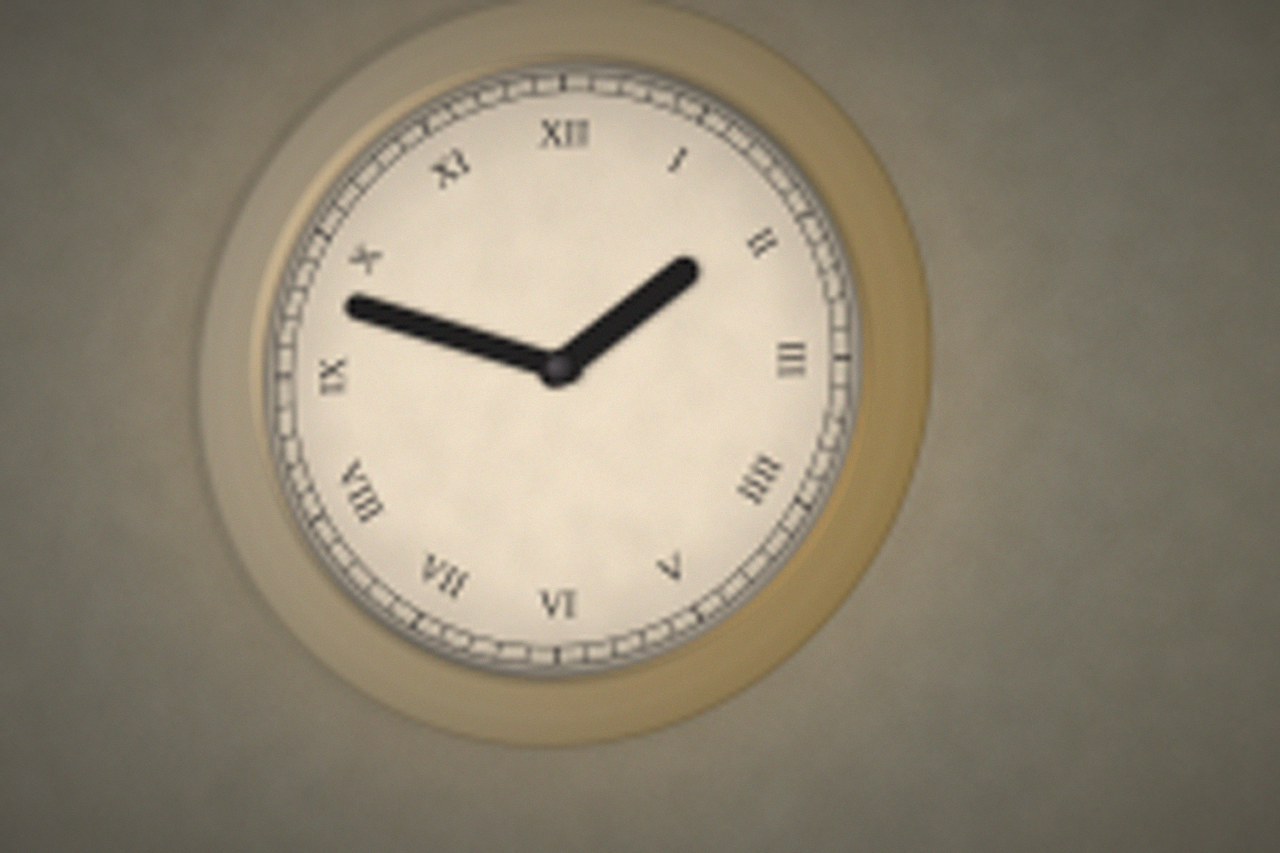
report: 1h48
